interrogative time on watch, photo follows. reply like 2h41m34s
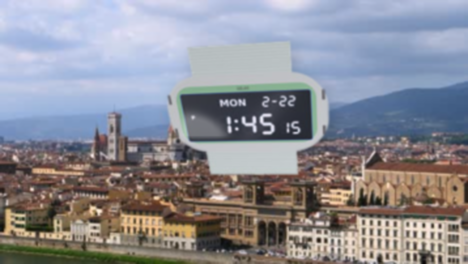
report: 1h45m15s
